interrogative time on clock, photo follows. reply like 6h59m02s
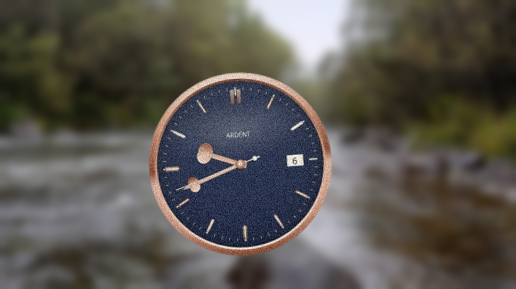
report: 9h41m42s
